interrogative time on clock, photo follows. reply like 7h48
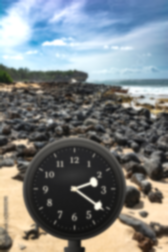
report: 2h21
